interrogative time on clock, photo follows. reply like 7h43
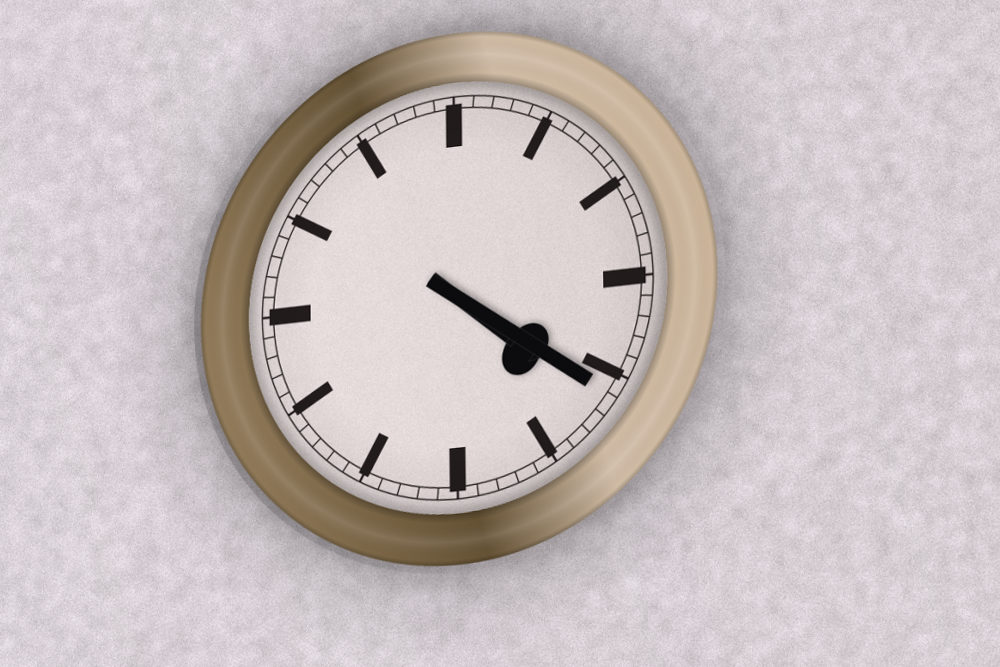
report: 4h21
